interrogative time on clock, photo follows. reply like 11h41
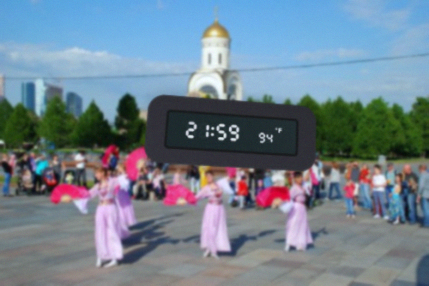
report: 21h59
